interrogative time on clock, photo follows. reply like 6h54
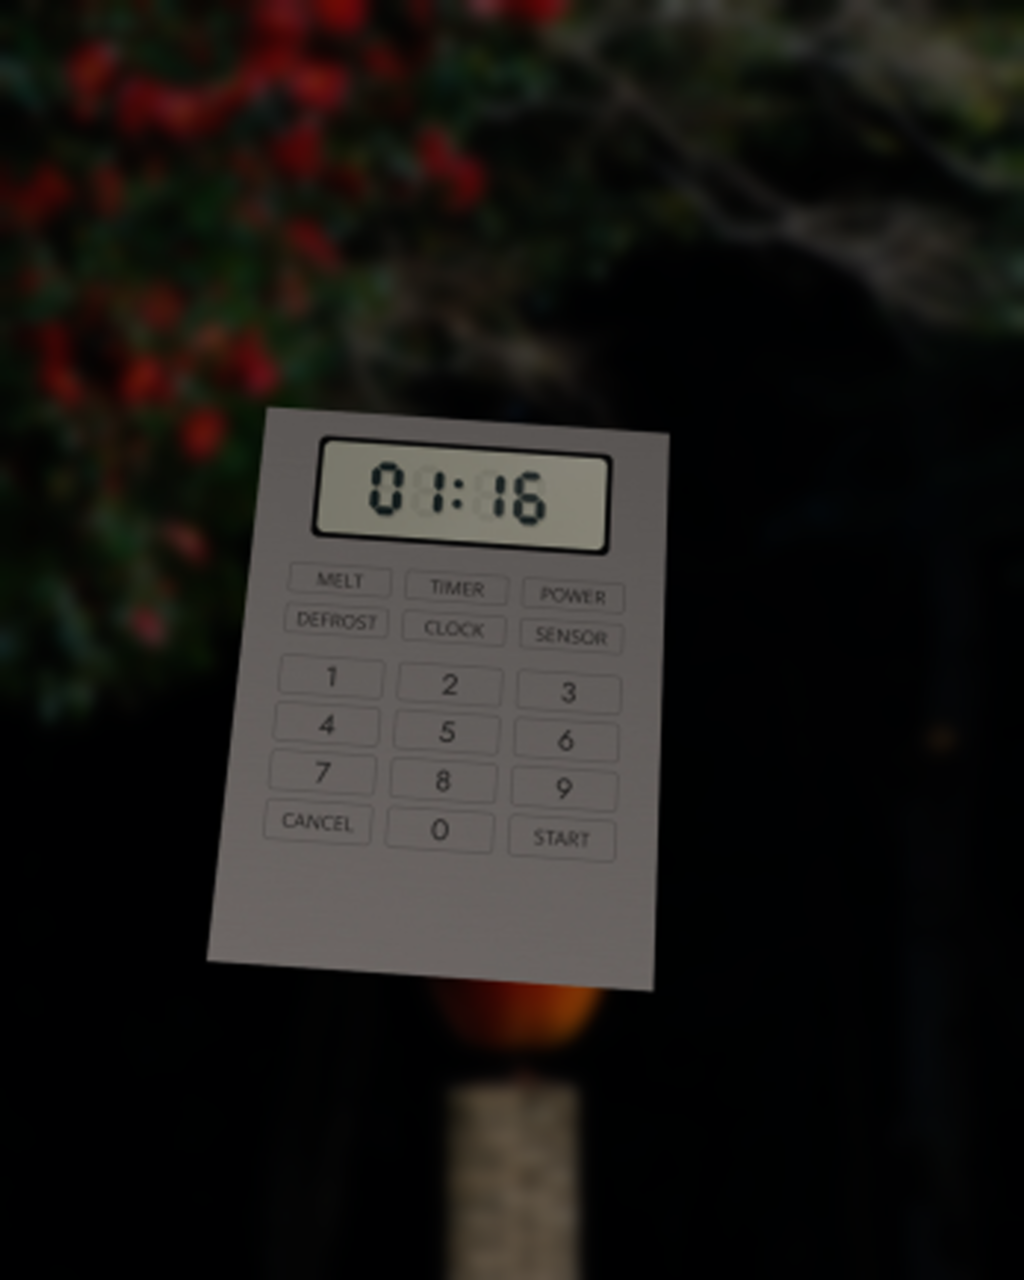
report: 1h16
